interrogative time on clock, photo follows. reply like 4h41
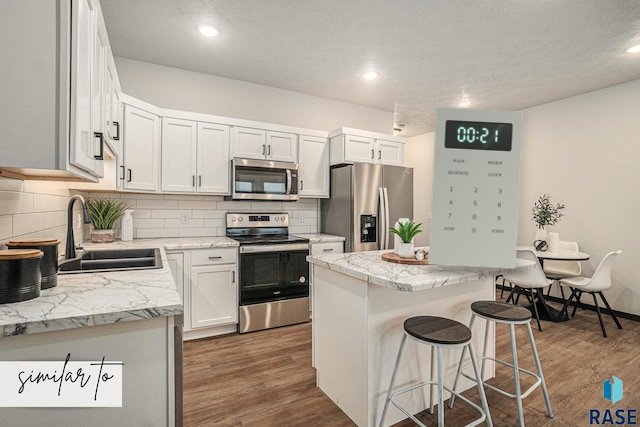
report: 0h21
